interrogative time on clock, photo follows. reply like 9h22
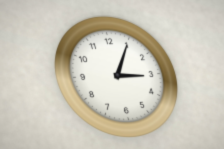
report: 3h05
